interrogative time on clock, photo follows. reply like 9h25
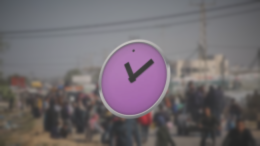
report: 11h09
